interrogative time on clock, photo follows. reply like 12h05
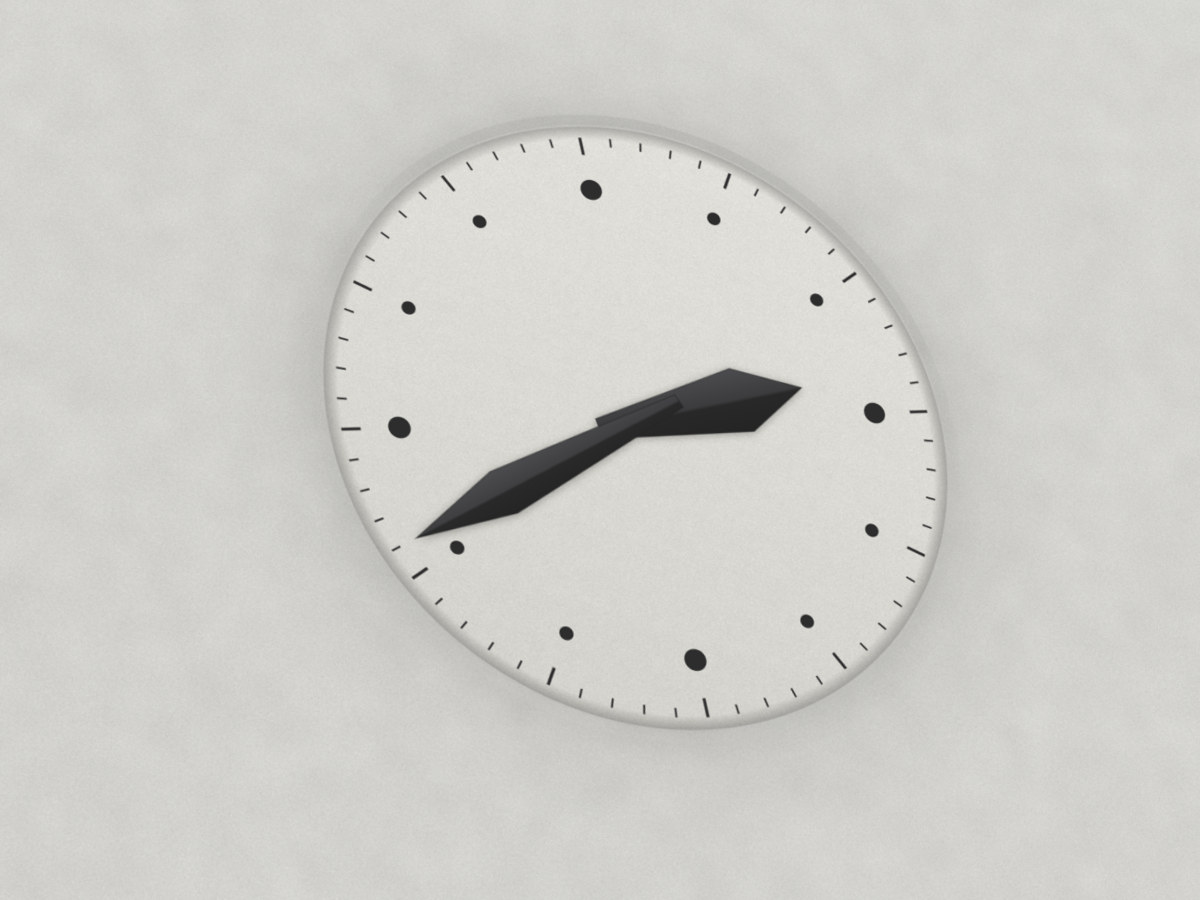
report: 2h41
